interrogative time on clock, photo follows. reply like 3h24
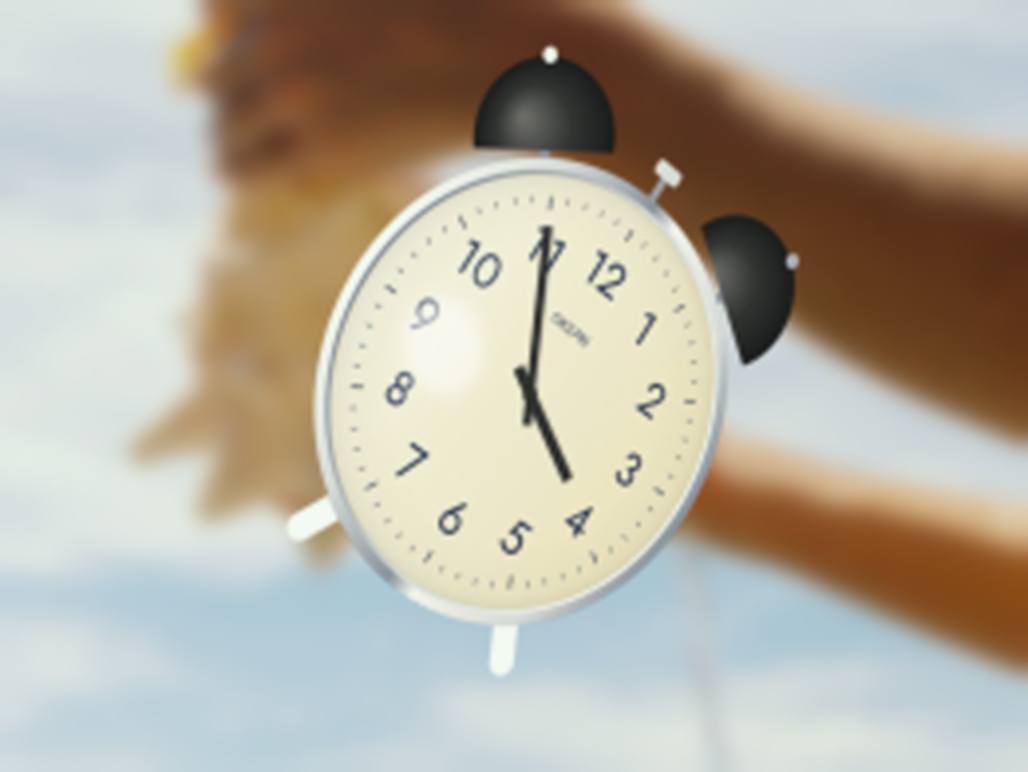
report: 3h55
